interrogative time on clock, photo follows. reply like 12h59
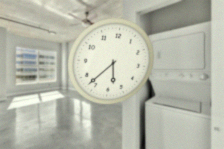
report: 5h37
